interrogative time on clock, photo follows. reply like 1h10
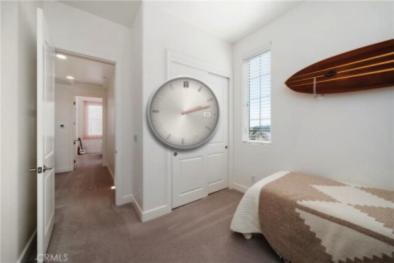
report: 2h12
